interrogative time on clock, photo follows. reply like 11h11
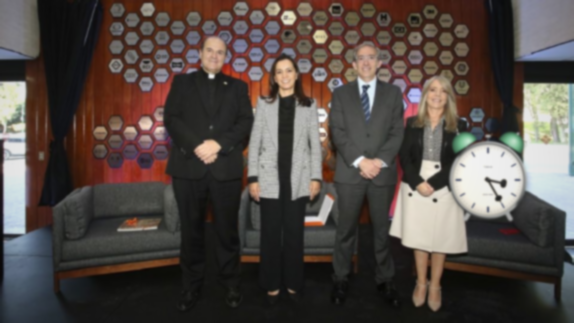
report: 3h25
